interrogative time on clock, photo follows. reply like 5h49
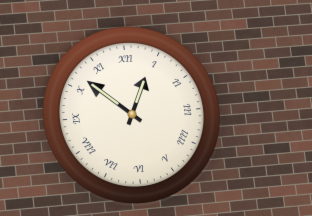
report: 12h52
